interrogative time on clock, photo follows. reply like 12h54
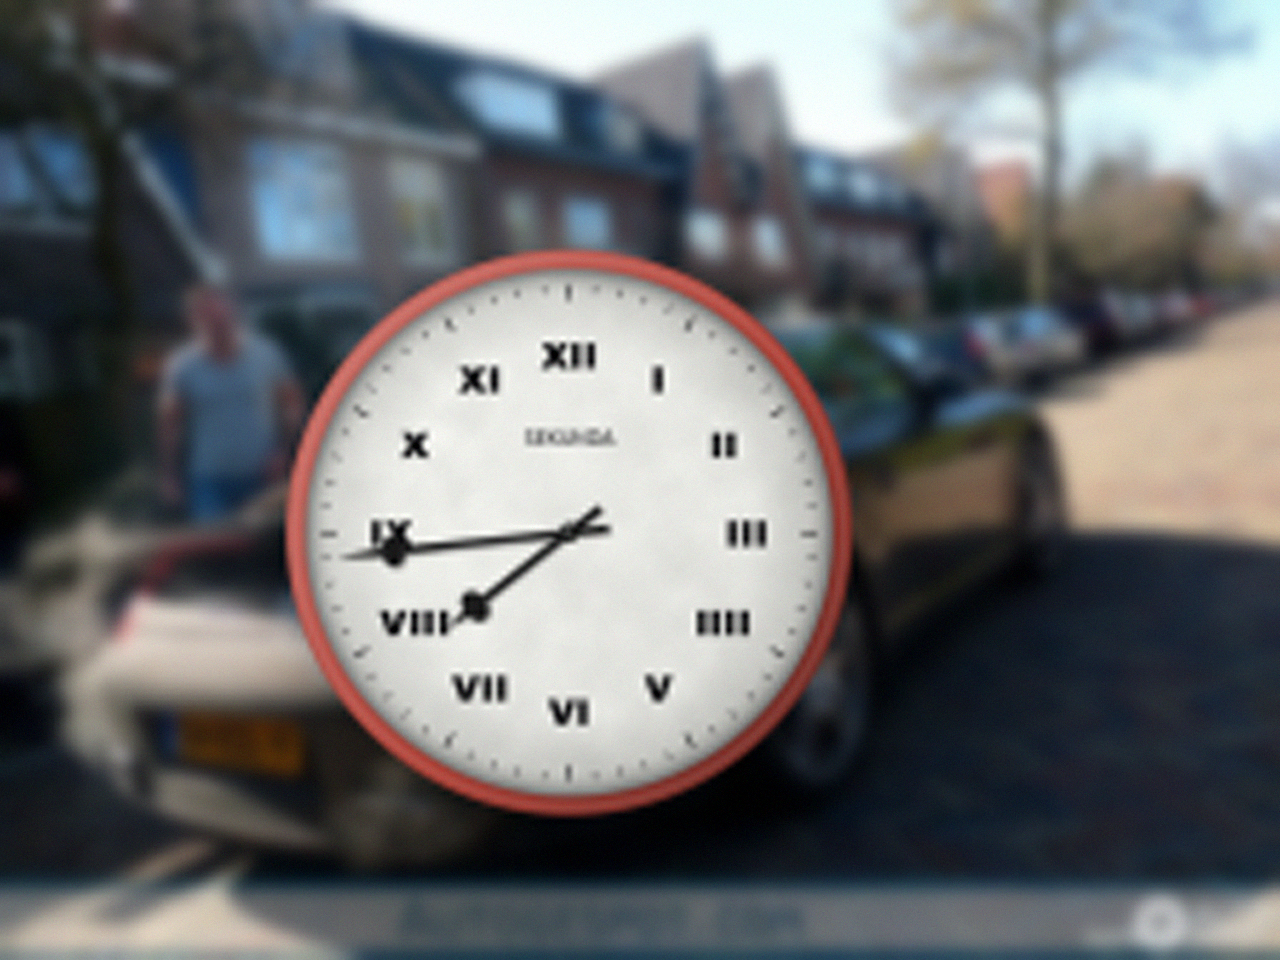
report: 7h44
